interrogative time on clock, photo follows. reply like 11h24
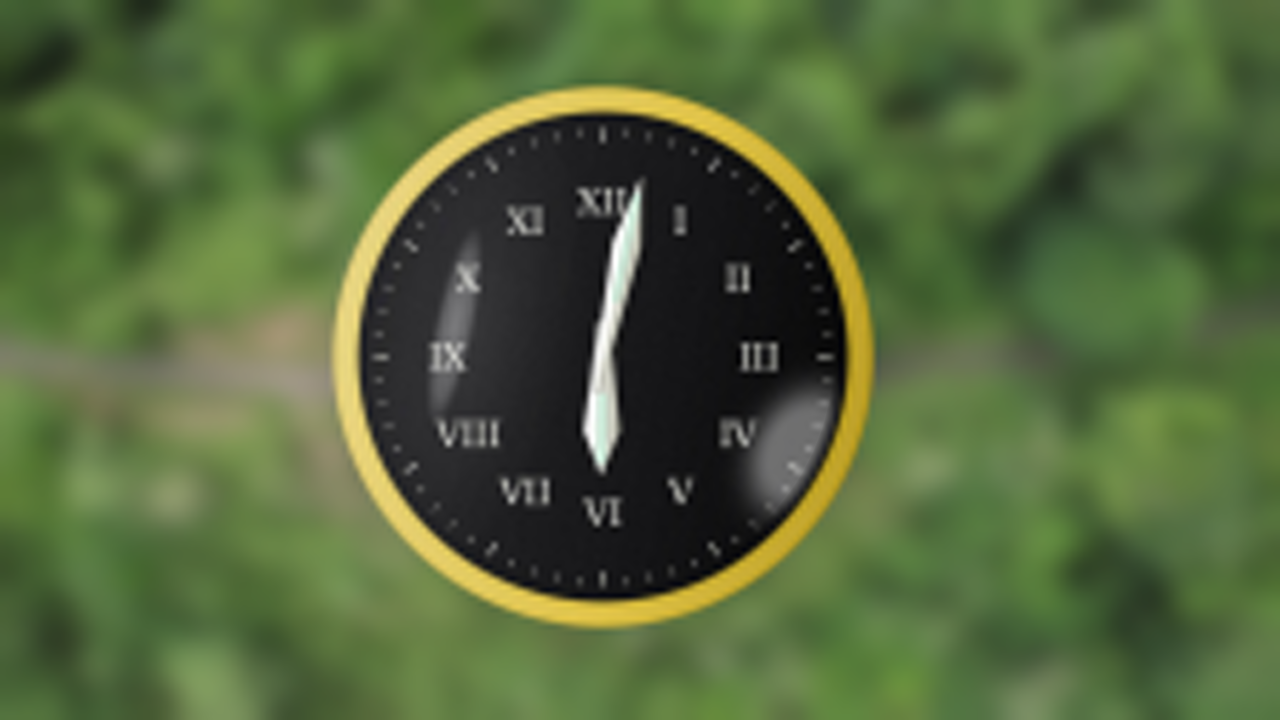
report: 6h02
